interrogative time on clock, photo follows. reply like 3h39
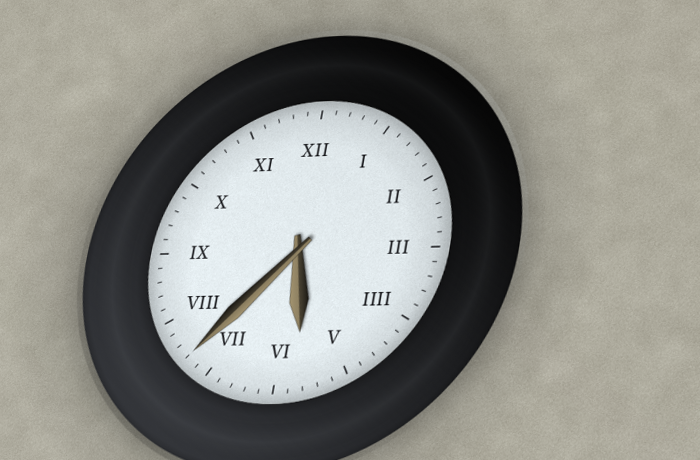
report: 5h37
